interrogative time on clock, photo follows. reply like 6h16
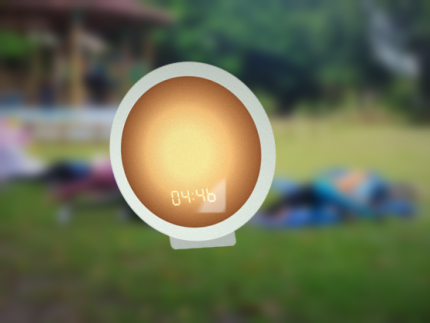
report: 4h46
